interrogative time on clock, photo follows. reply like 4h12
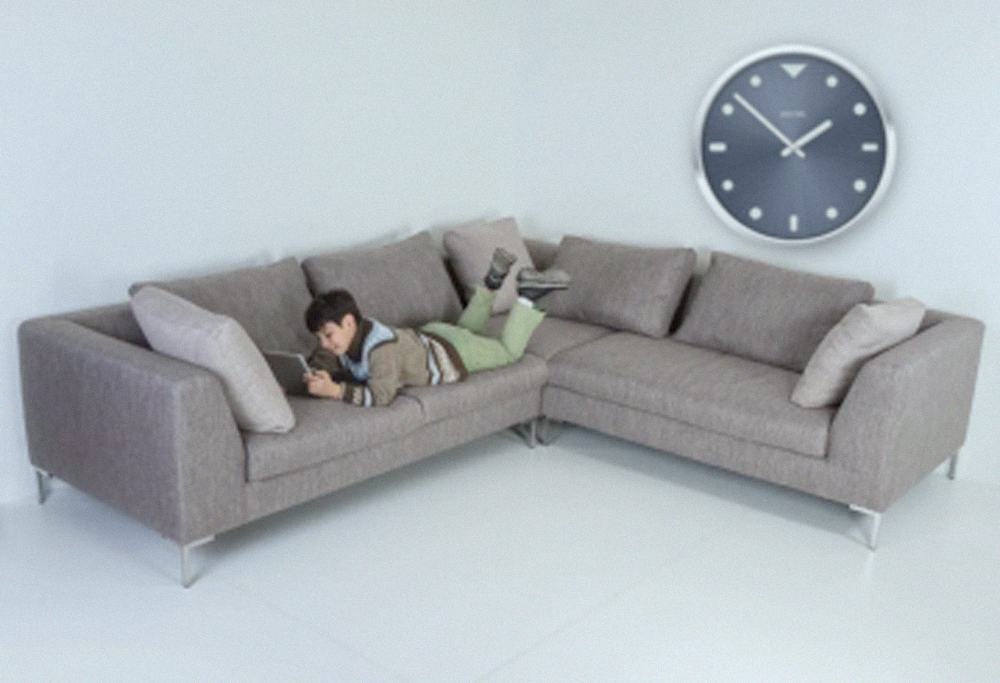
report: 1h52
